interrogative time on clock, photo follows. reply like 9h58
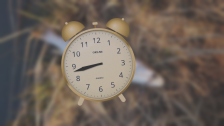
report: 8h43
